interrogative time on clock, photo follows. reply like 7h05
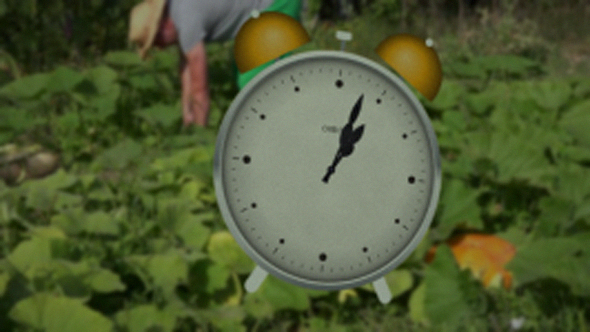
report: 1h03
